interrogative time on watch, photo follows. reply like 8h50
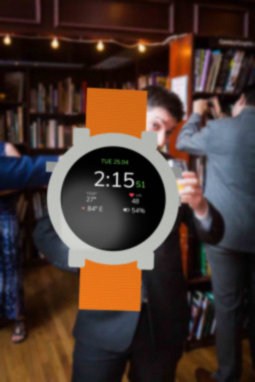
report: 2h15
